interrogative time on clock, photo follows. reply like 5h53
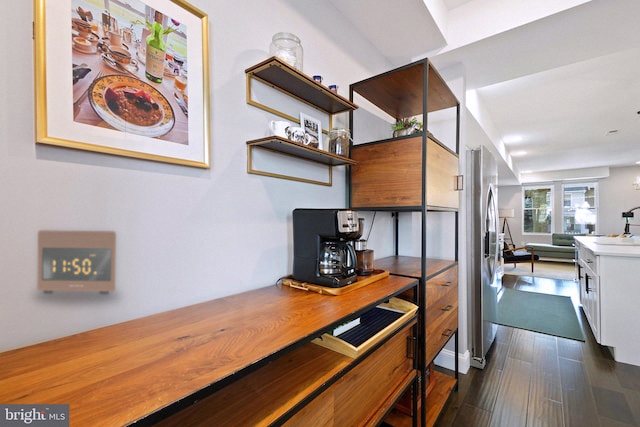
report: 11h50
